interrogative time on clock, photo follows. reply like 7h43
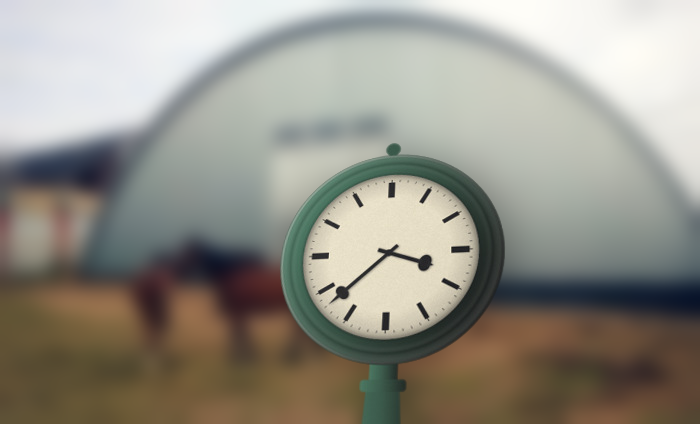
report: 3h38
